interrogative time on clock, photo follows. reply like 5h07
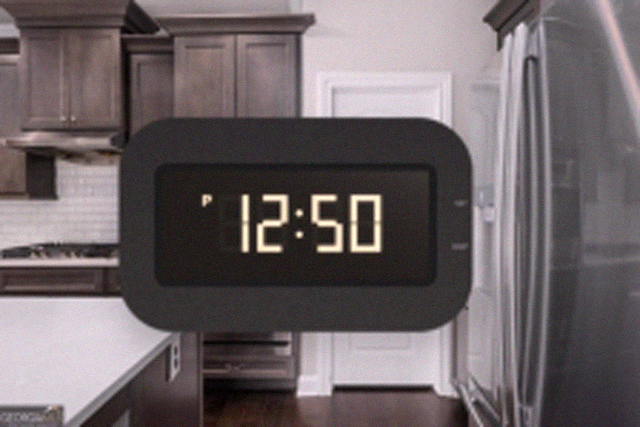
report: 12h50
